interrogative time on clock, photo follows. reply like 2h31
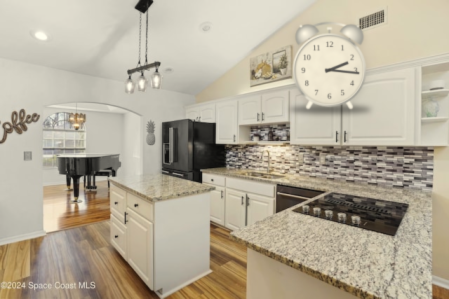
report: 2h16
